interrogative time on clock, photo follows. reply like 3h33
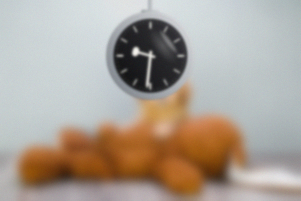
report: 9h31
